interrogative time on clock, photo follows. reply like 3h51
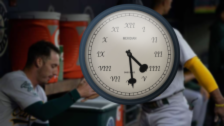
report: 4h29
